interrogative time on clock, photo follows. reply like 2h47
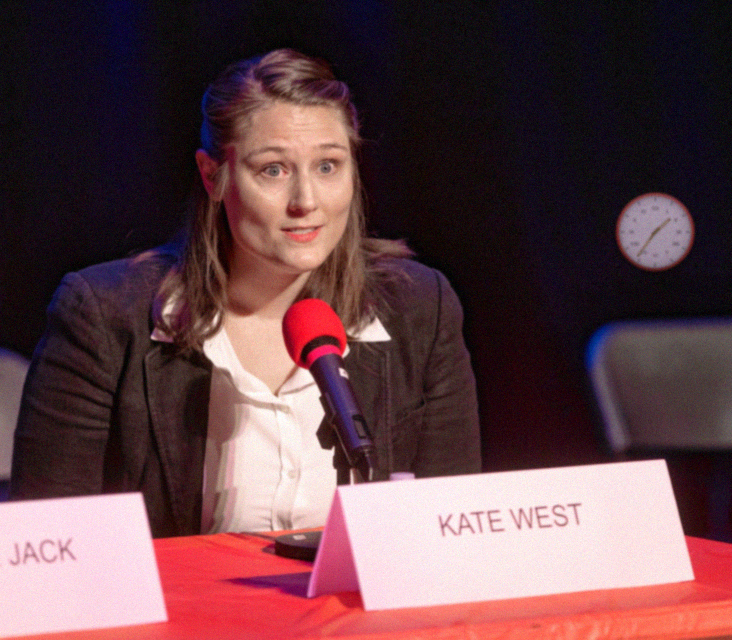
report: 1h36
